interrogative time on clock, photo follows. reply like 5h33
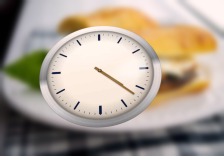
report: 4h22
